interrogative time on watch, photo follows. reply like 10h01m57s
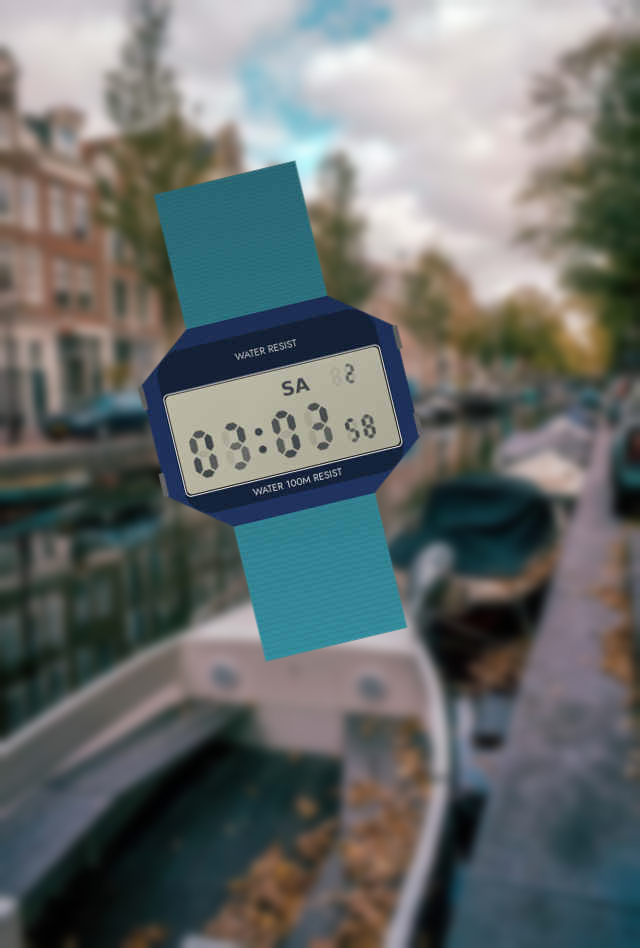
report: 3h03m58s
